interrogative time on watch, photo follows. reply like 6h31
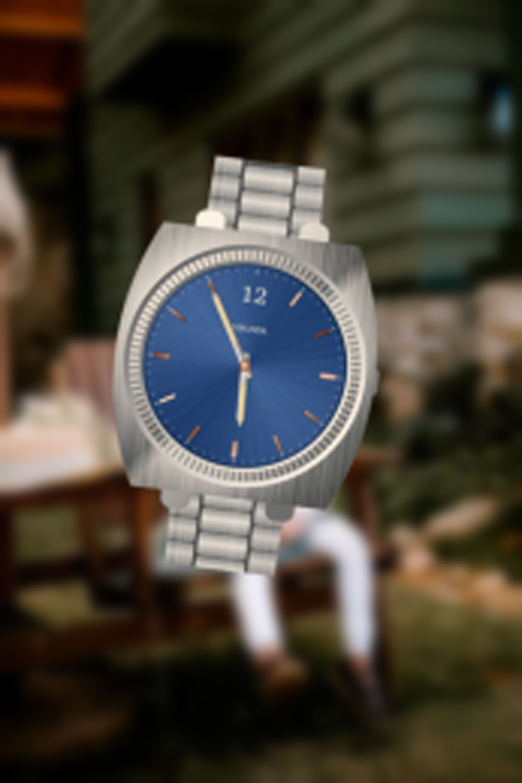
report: 5h55
